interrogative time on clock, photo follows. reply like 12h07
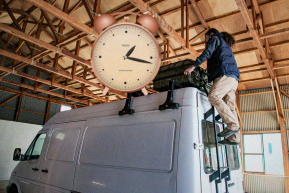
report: 1h17
